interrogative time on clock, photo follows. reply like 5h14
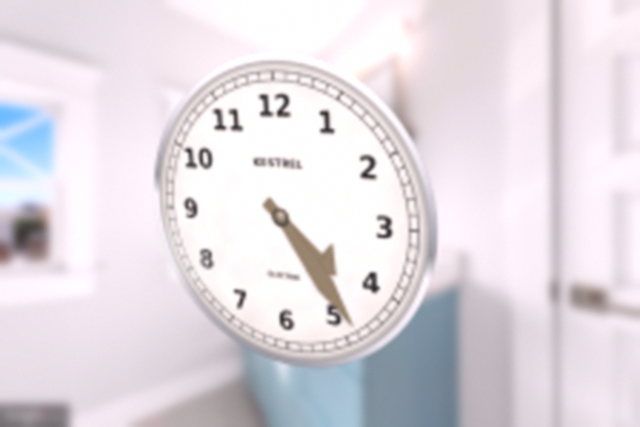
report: 4h24
